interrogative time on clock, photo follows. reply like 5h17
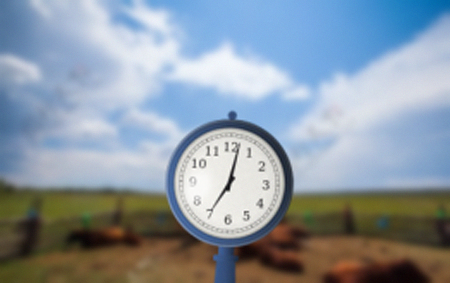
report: 7h02
